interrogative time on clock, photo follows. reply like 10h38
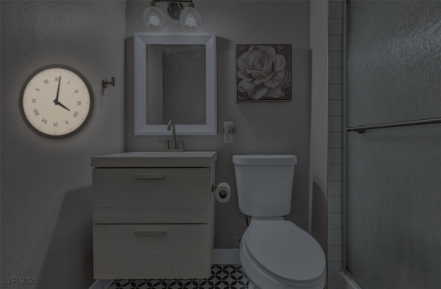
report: 4h01
